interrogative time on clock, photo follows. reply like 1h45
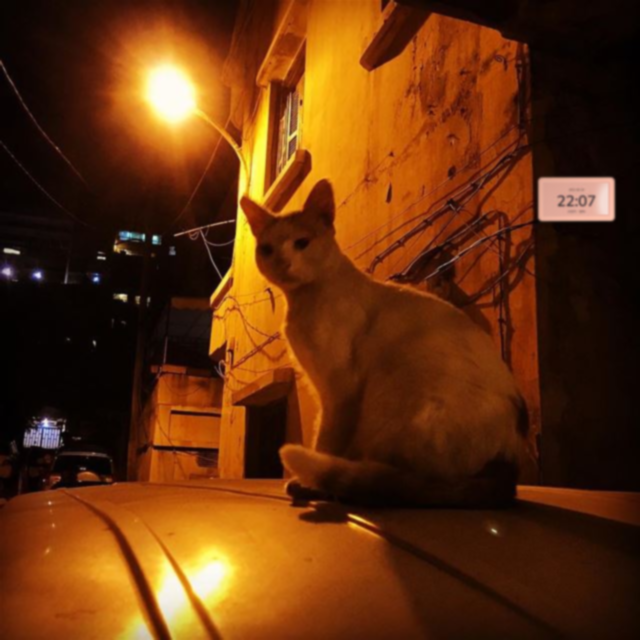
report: 22h07
